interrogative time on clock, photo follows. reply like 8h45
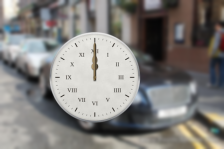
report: 12h00
